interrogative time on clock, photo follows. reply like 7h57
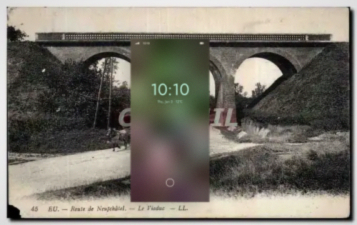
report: 10h10
